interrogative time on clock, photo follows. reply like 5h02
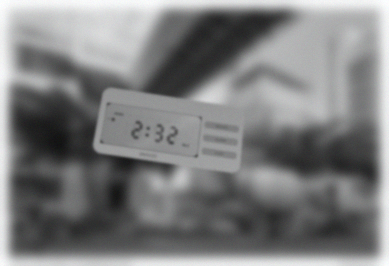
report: 2h32
